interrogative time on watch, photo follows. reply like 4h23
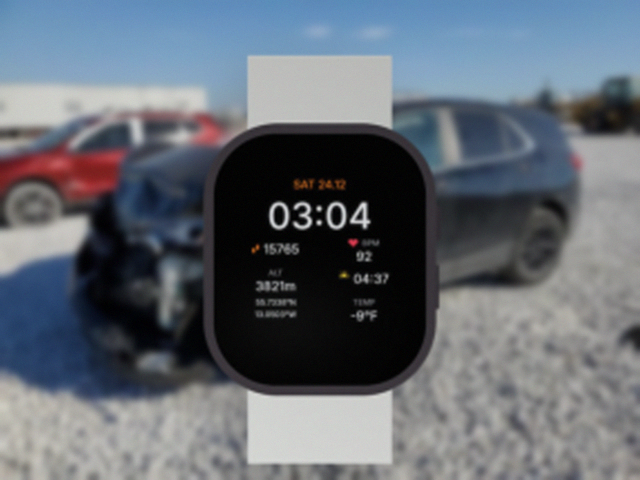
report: 3h04
